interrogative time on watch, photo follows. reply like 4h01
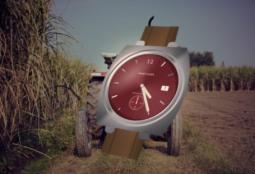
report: 4h25
